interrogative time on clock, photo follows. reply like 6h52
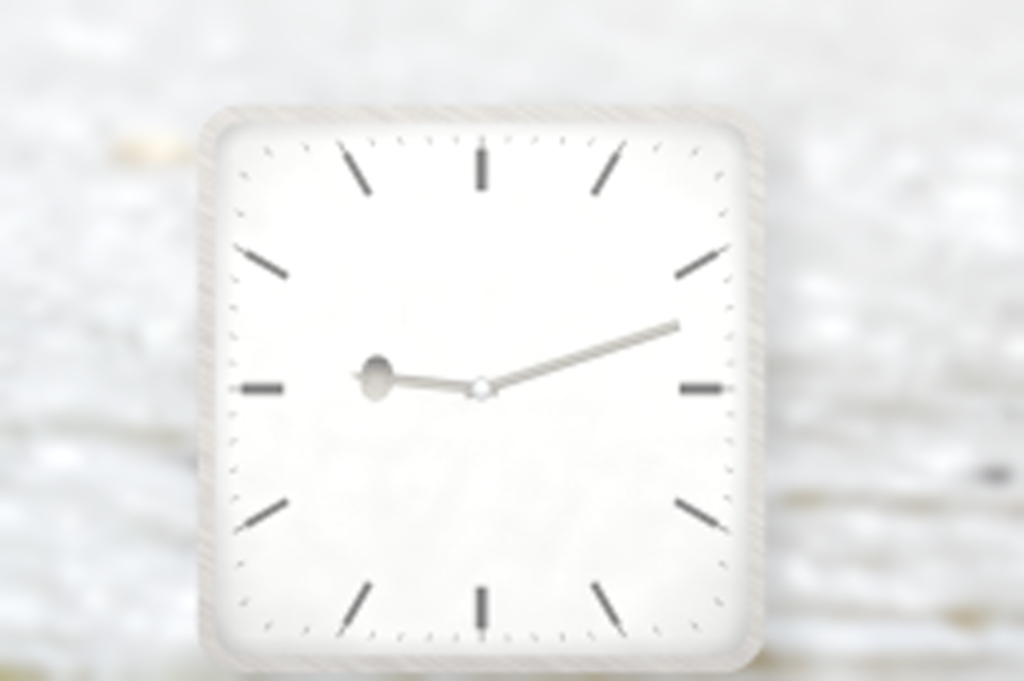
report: 9h12
